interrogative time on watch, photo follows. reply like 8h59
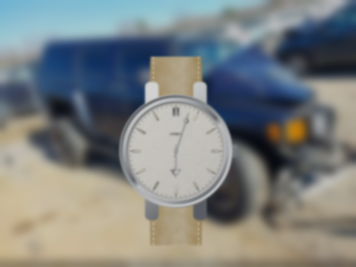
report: 6h03
